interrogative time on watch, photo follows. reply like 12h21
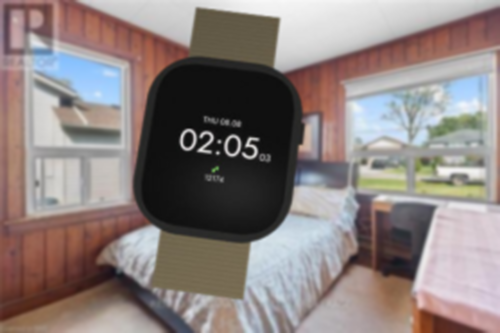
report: 2h05
